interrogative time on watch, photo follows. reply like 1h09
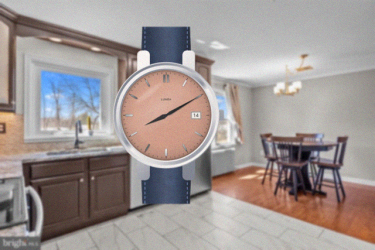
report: 8h10
